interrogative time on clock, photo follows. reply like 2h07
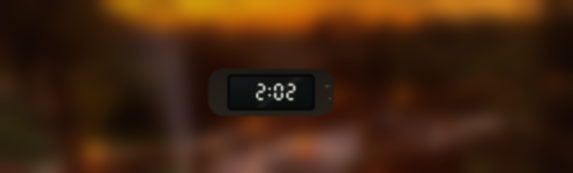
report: 2h02
